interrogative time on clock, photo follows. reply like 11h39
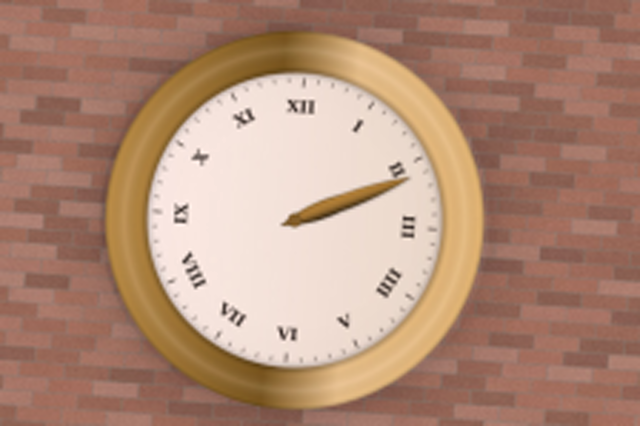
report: 2h11
